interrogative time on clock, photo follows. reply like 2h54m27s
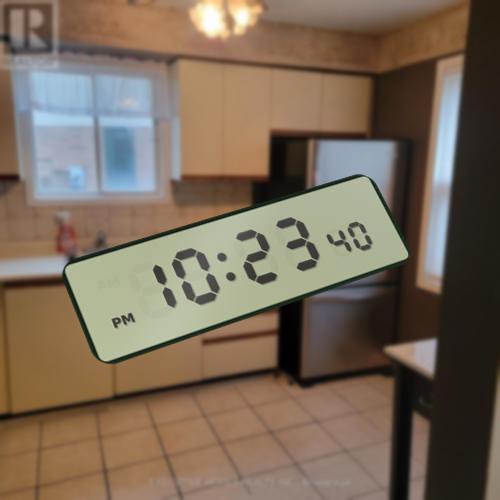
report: 10h23m40s
